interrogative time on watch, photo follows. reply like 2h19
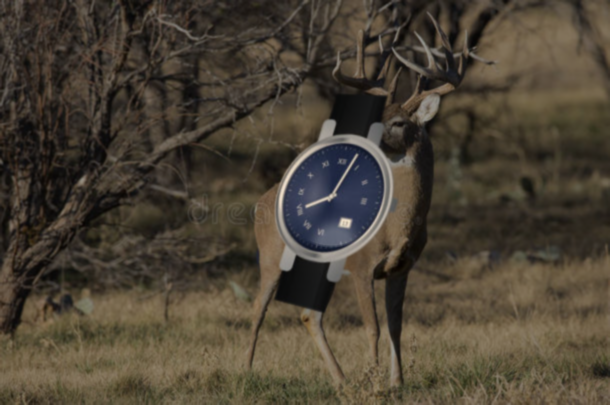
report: 8h03
